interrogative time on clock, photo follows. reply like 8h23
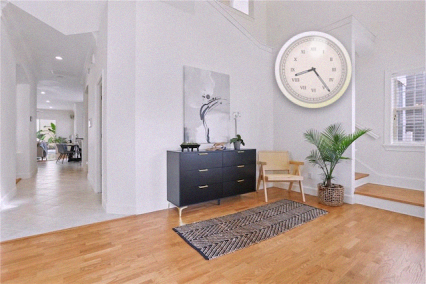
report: 8h24
